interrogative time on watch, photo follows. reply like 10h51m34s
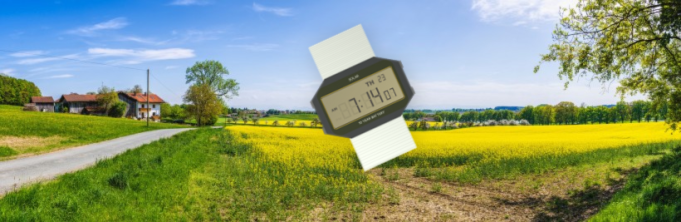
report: 7h14m07s
